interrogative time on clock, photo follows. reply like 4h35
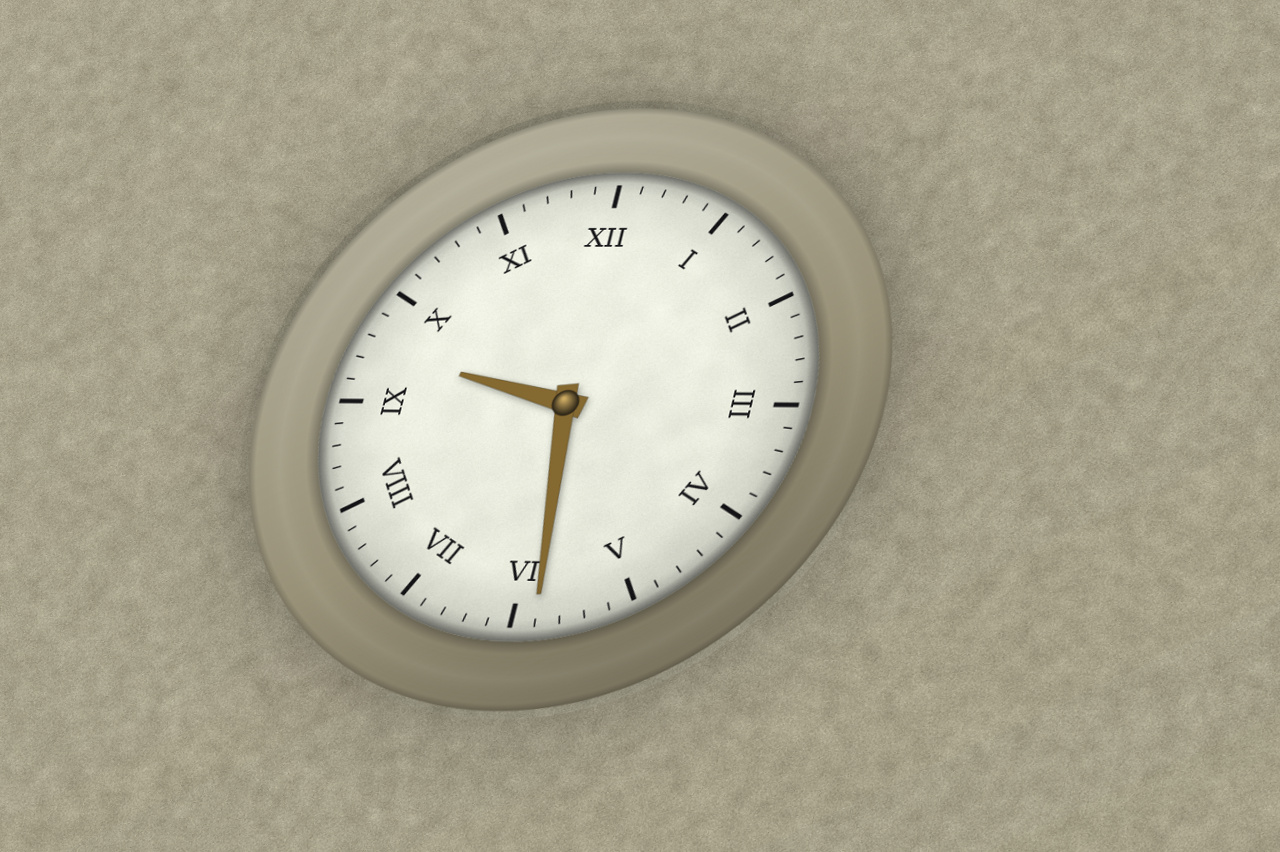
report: 9h29
